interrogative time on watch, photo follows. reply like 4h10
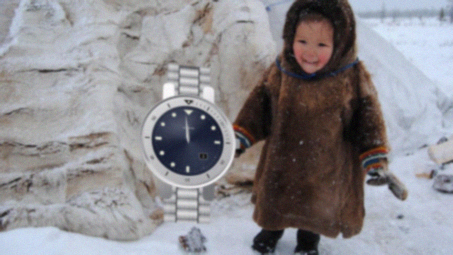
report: 11h59
